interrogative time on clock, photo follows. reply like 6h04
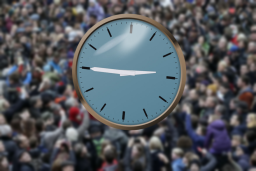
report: 2h45
